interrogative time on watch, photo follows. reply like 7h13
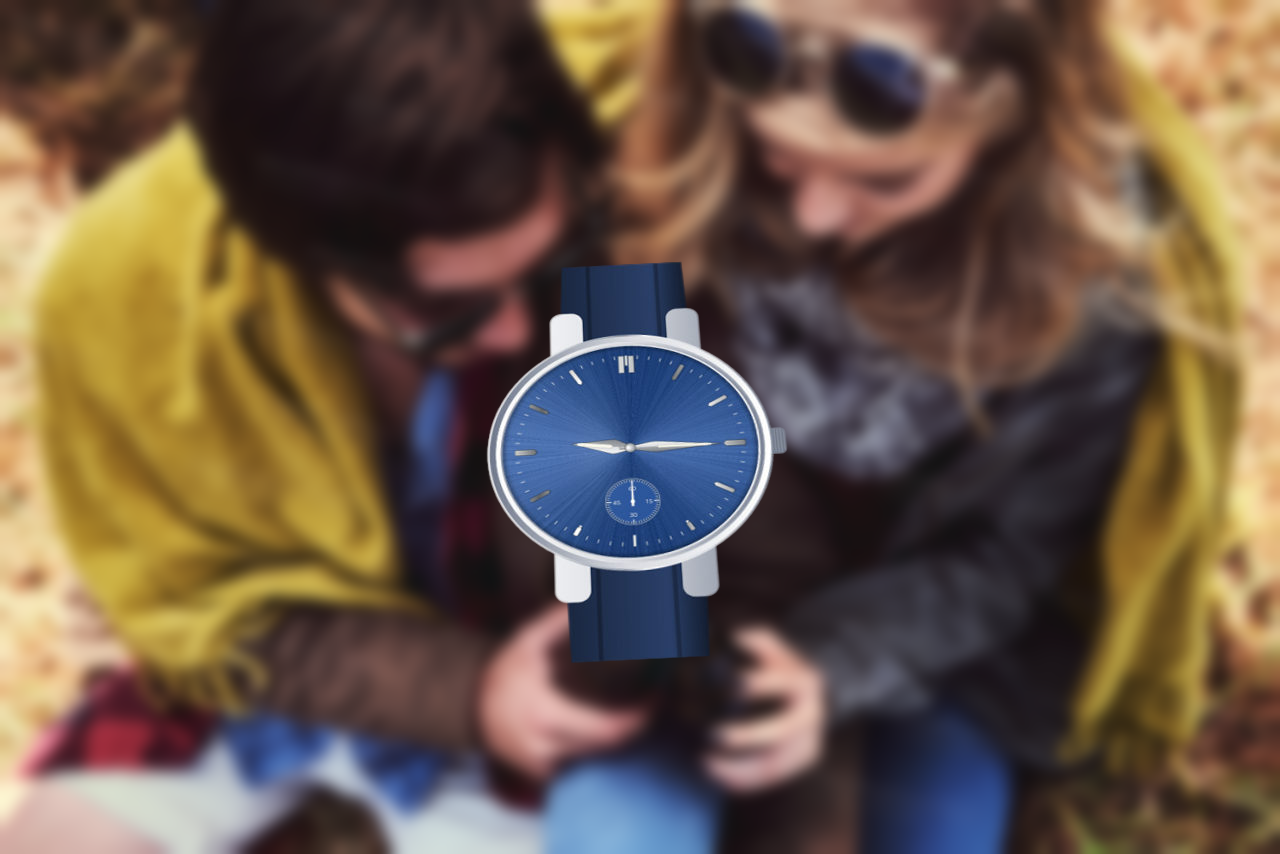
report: 9h15
